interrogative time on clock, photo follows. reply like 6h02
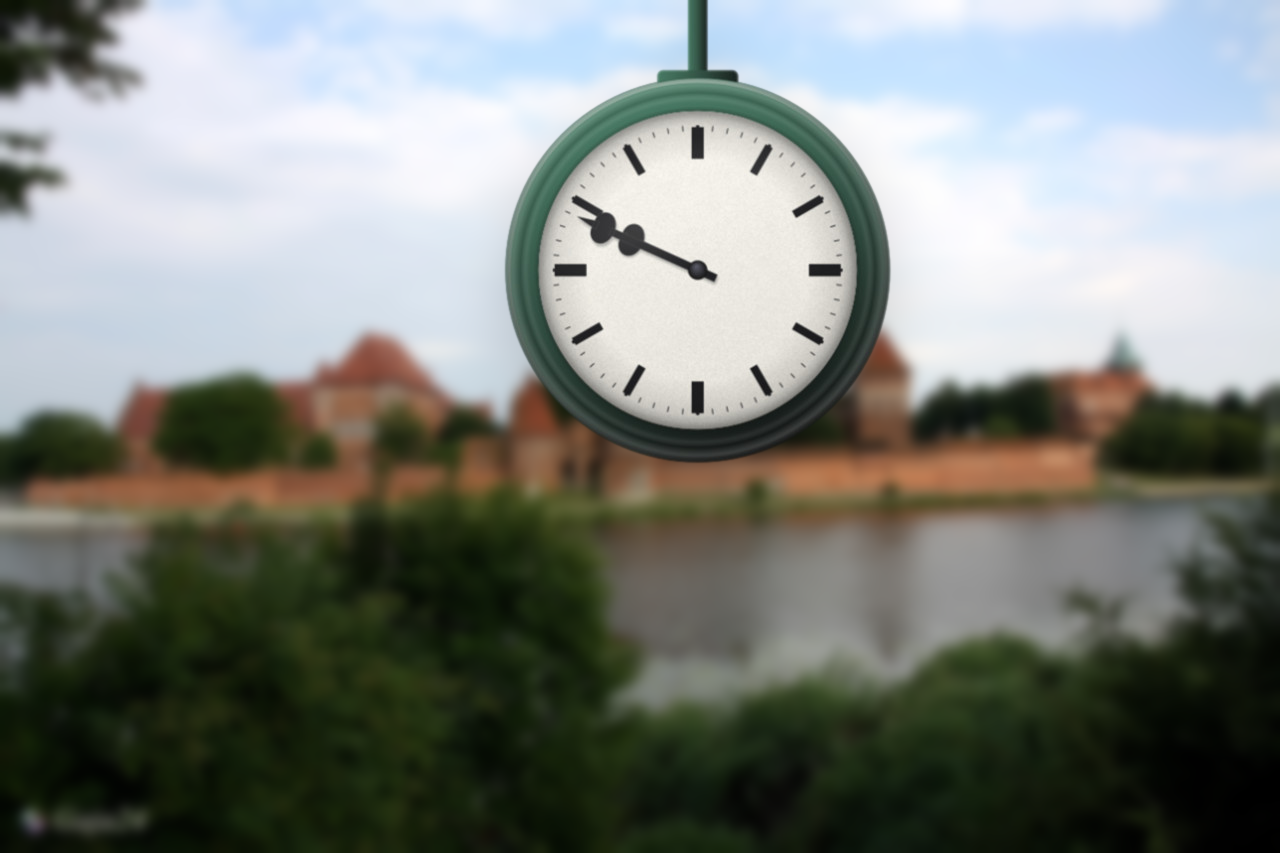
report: 9h49
